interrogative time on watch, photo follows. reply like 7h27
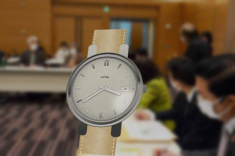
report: 3h39
